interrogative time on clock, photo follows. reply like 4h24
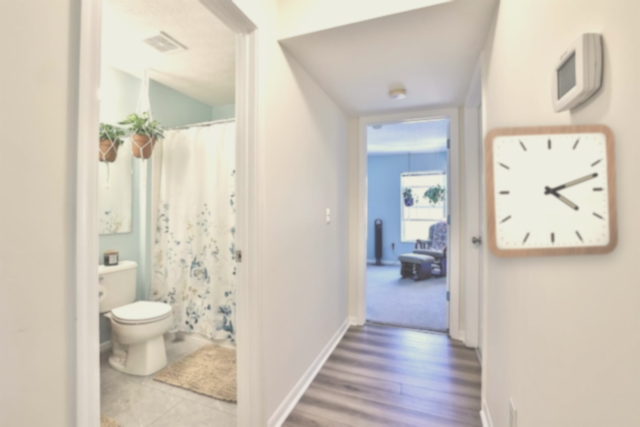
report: 4h12
